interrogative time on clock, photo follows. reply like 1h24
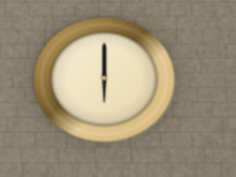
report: 6h00
